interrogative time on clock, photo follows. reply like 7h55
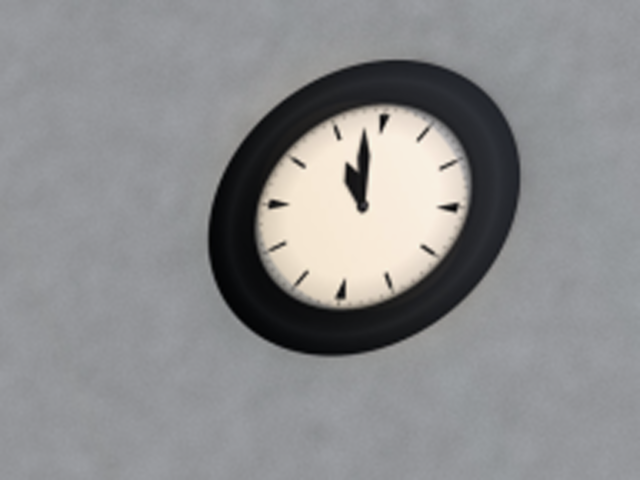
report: 10h58
